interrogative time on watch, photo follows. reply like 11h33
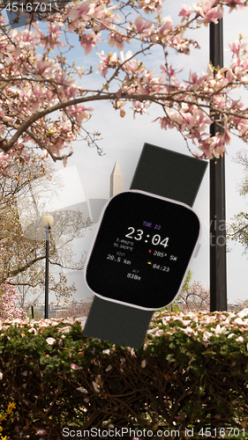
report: 23h04
